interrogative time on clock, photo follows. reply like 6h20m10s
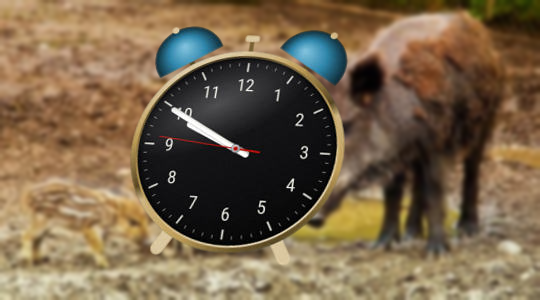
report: 9h49m46s
